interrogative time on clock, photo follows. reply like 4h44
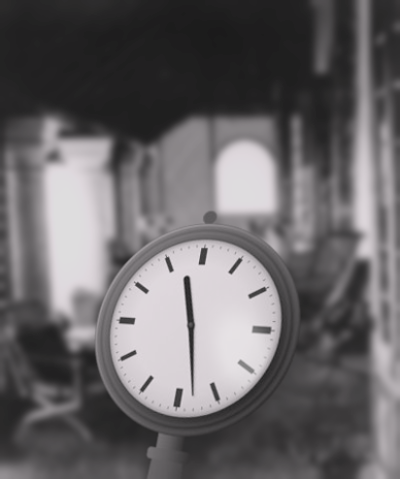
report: 11h28
